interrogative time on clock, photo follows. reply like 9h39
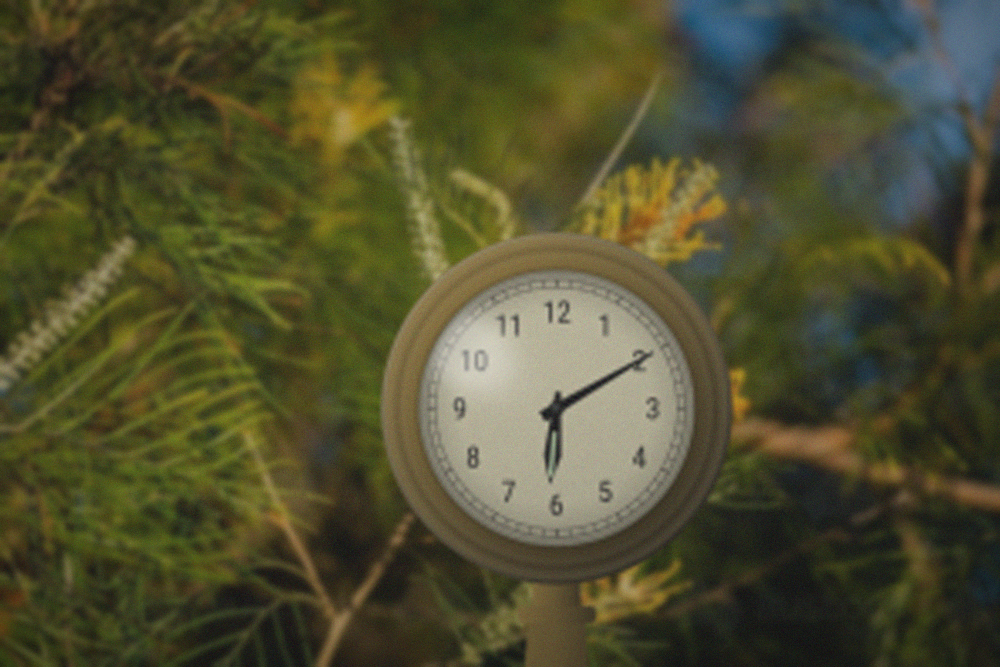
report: 6h10
